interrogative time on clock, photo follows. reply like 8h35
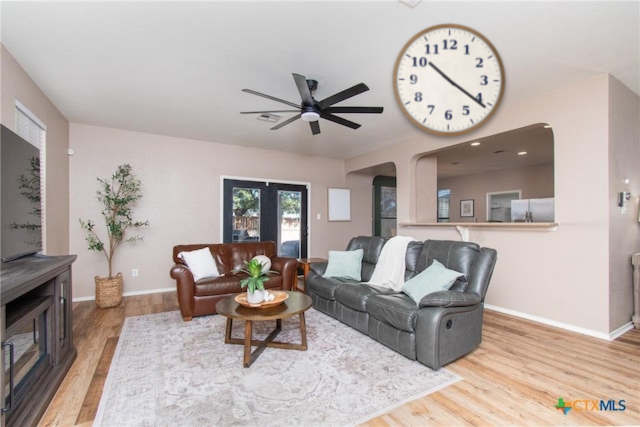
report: 10h21
